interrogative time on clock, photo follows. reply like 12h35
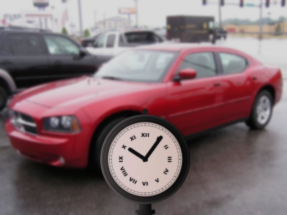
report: 10h06
